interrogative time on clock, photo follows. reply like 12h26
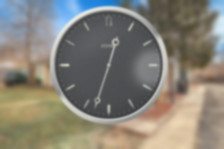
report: 12h33
